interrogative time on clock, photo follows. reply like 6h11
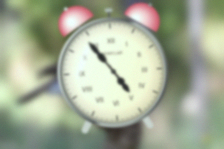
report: 4h54
